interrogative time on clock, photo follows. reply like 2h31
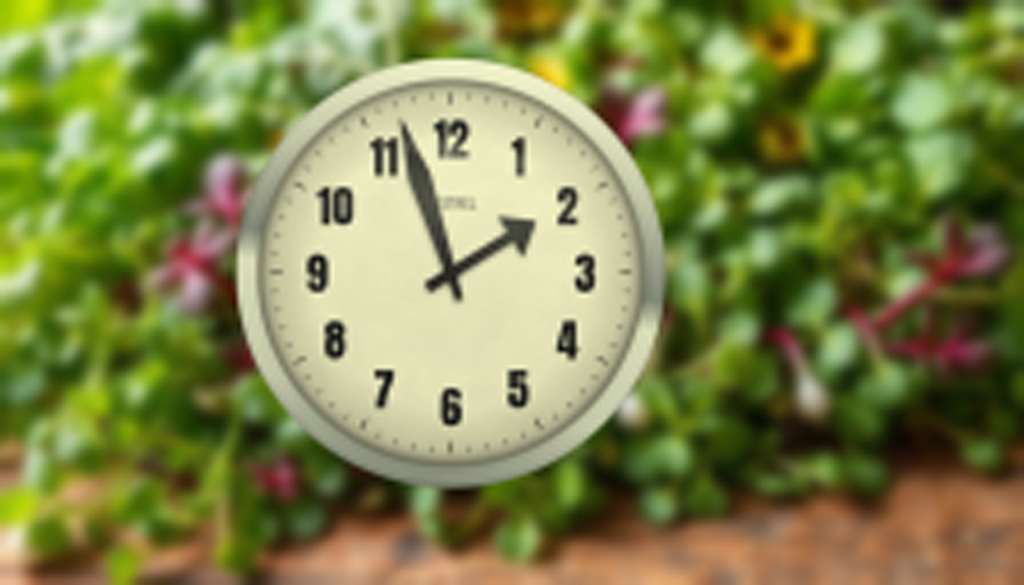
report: 1h57
